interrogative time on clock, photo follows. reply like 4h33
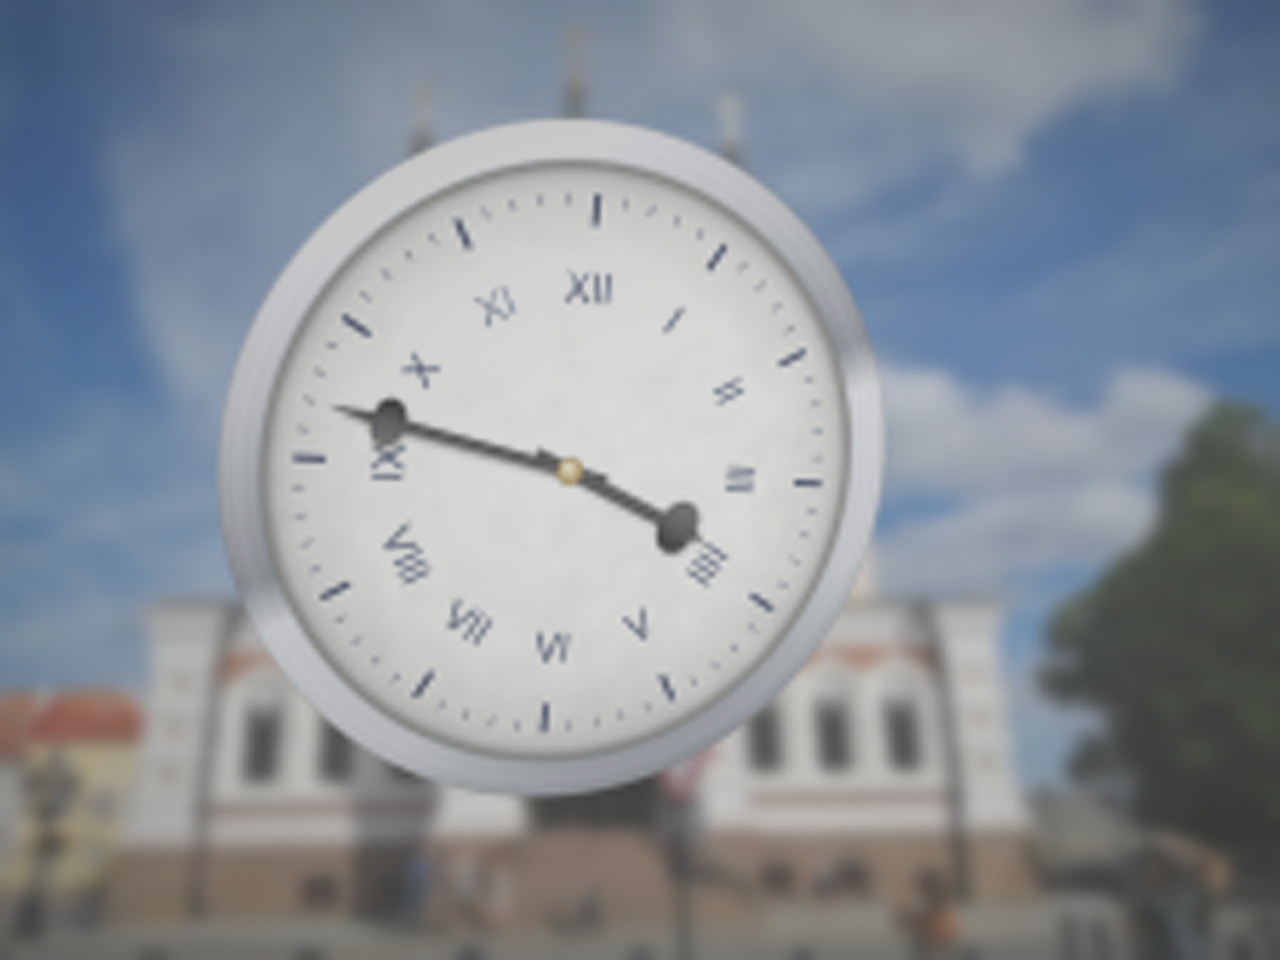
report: 3h47
